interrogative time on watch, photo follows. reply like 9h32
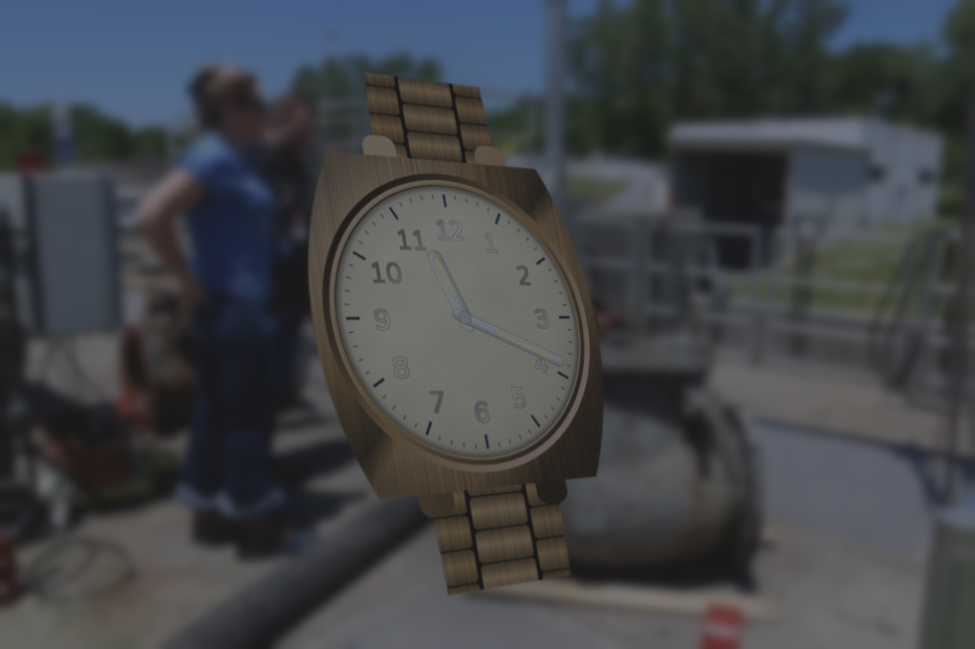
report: 11h19
